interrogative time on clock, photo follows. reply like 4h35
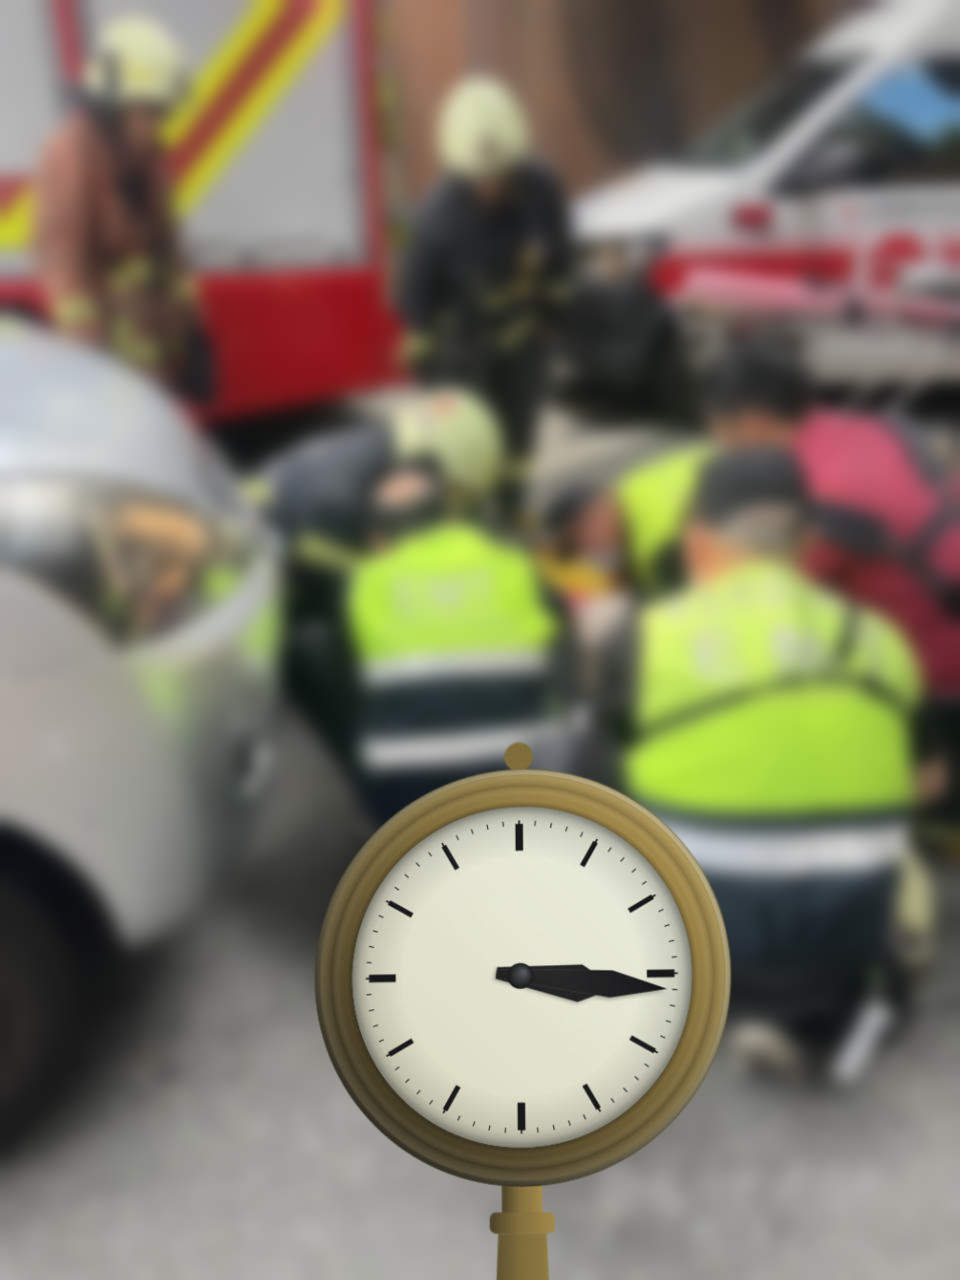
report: 3h16
